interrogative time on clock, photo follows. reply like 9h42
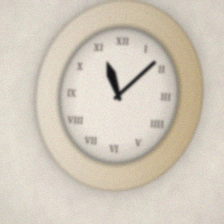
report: 11h08
